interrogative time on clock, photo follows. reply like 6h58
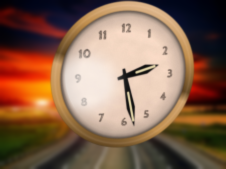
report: 2h28
